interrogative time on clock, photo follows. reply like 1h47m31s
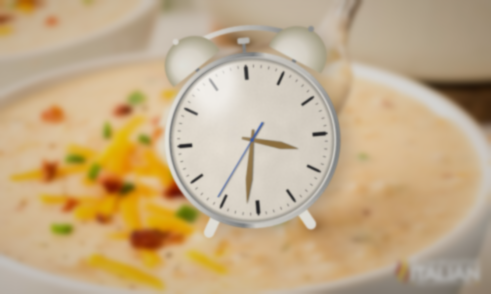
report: 3h31m36s
